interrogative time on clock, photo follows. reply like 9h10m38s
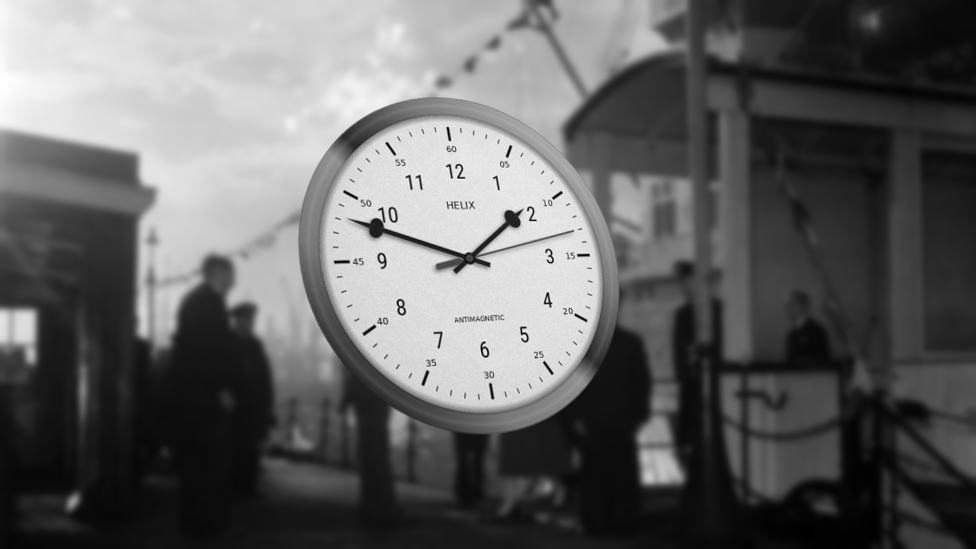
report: 1h48m13s
